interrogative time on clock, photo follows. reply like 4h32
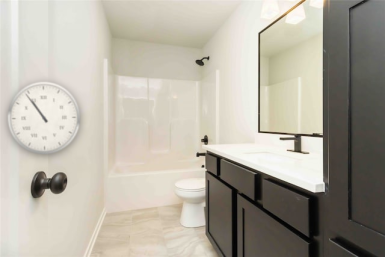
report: 10h54
